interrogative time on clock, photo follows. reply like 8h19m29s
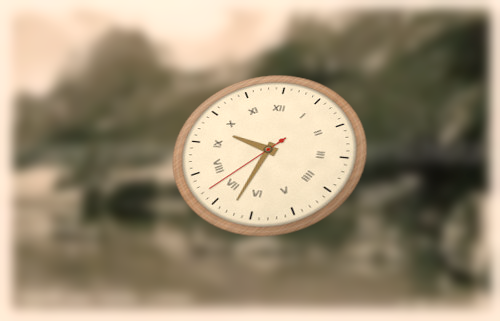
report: 9h32m37s
